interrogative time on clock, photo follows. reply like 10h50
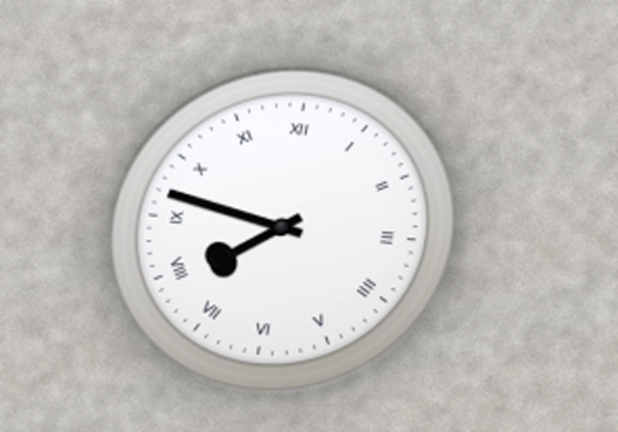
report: 7h47
